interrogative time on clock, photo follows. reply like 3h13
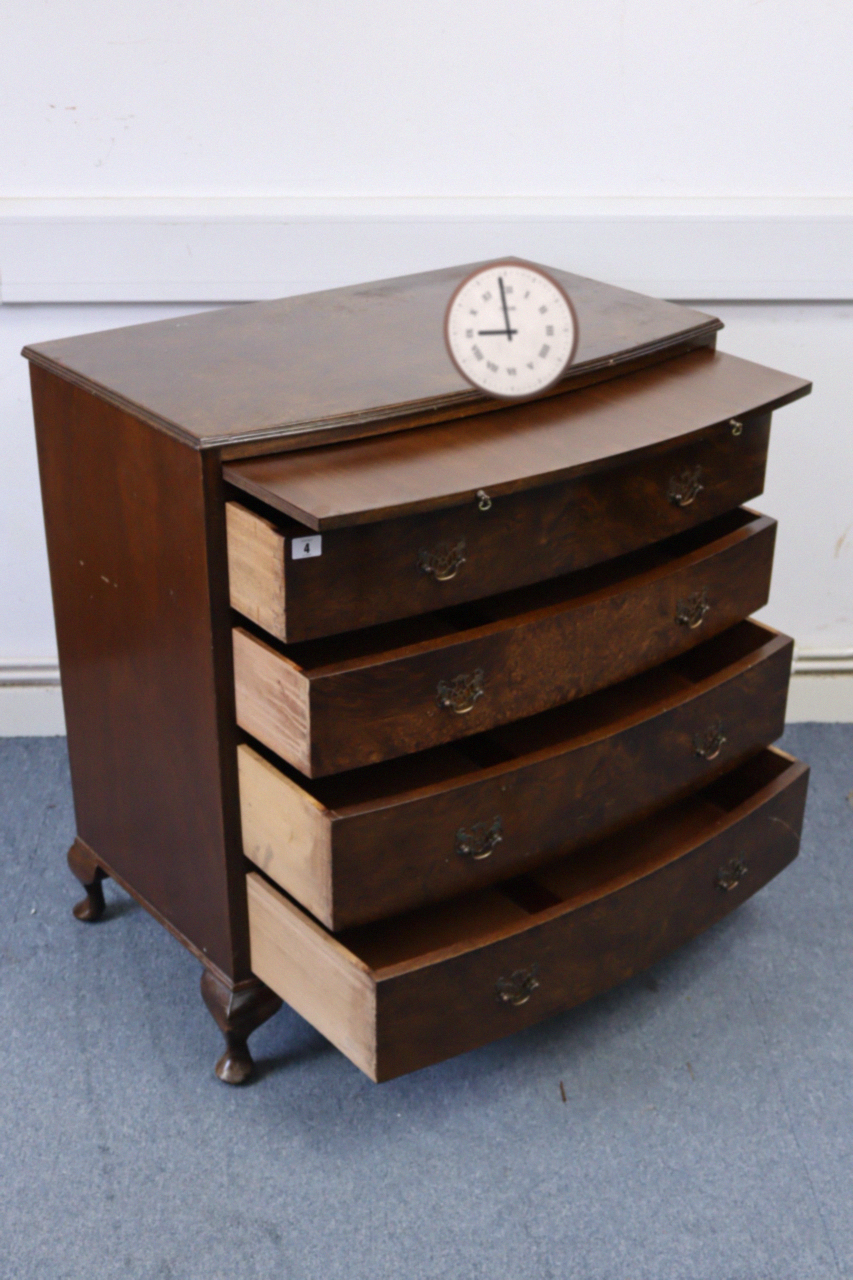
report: 8h59
